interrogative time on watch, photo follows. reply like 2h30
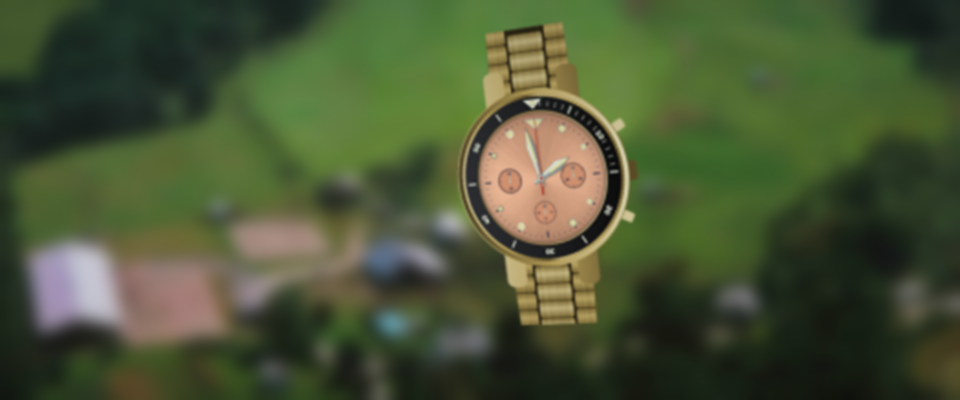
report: 1h58
